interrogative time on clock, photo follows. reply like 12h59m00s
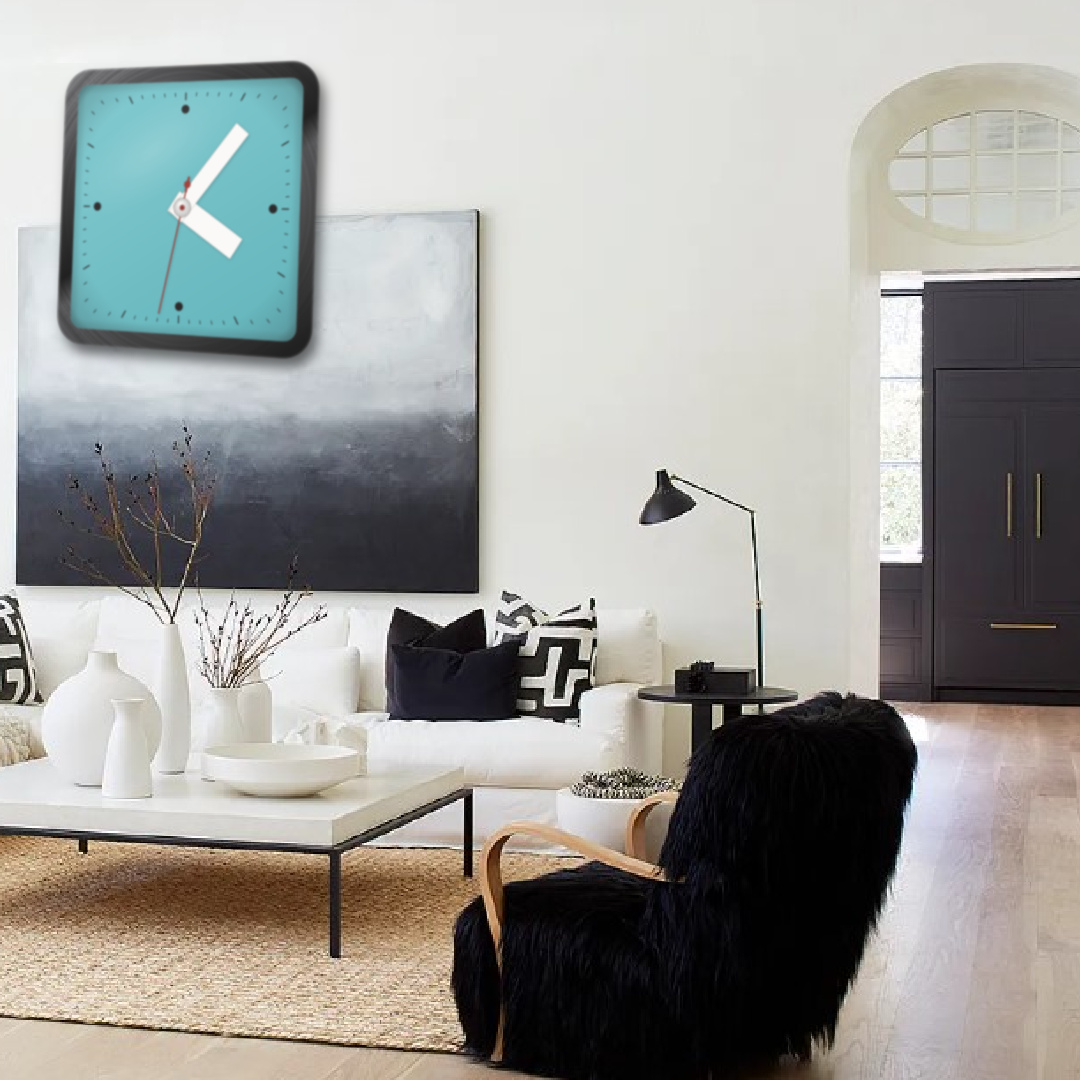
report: 4h06m32s
